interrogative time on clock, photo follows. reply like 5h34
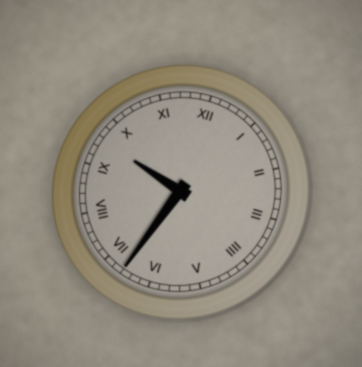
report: 9h33
